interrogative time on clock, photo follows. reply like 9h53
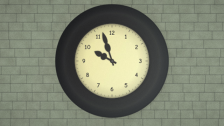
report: 9h57
